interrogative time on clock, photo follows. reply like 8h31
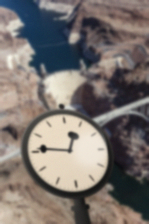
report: 12h46
